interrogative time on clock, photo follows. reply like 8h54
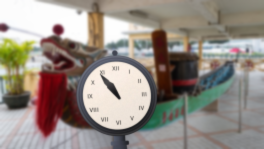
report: 10h54
